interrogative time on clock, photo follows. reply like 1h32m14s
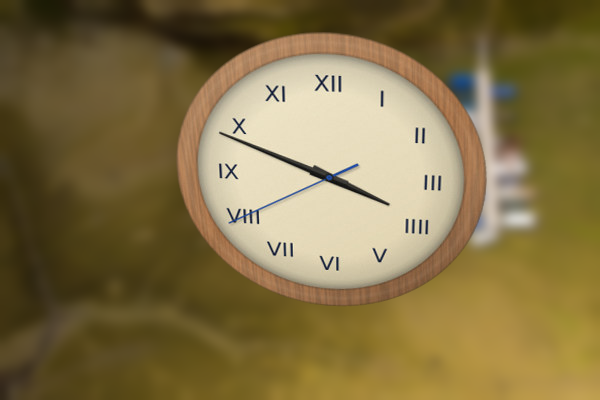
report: 3h48m40s
